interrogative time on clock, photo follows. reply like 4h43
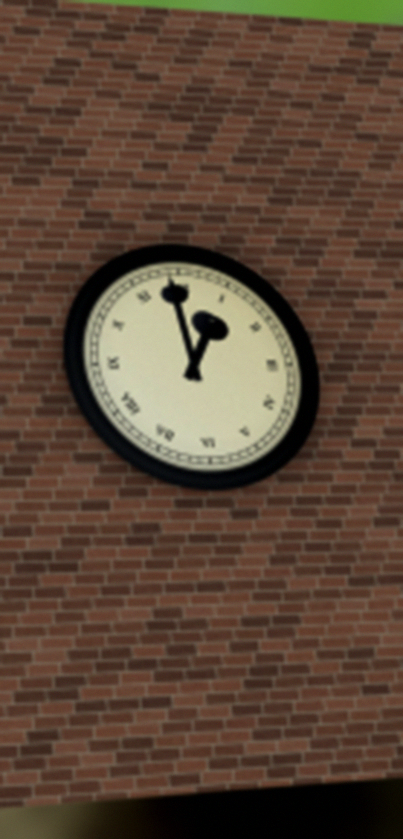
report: 12h59
